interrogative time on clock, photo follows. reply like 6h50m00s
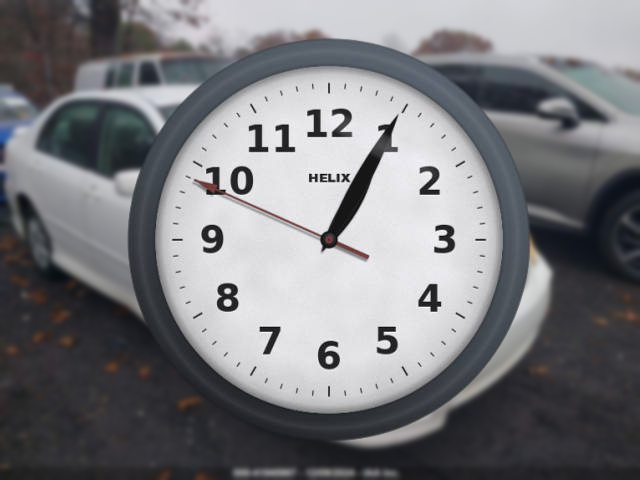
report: 1h04m49s
